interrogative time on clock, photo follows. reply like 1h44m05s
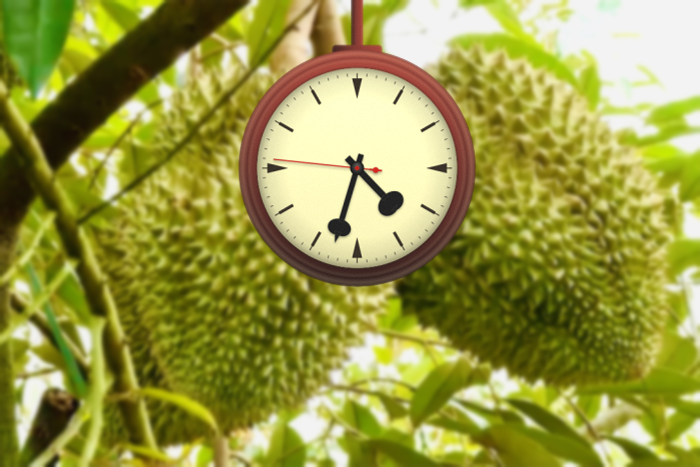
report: 4h32m46s
